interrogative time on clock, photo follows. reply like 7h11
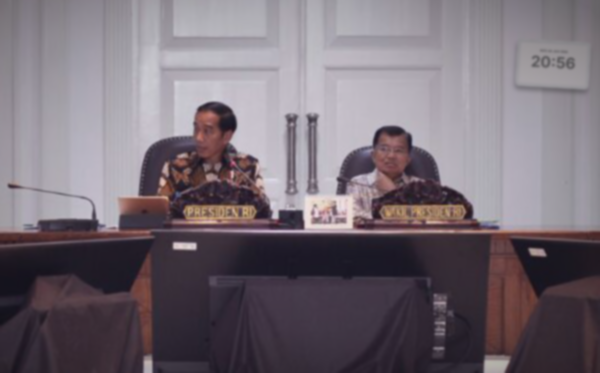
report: 20h56
